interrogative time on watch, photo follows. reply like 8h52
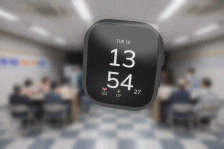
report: 13h54
